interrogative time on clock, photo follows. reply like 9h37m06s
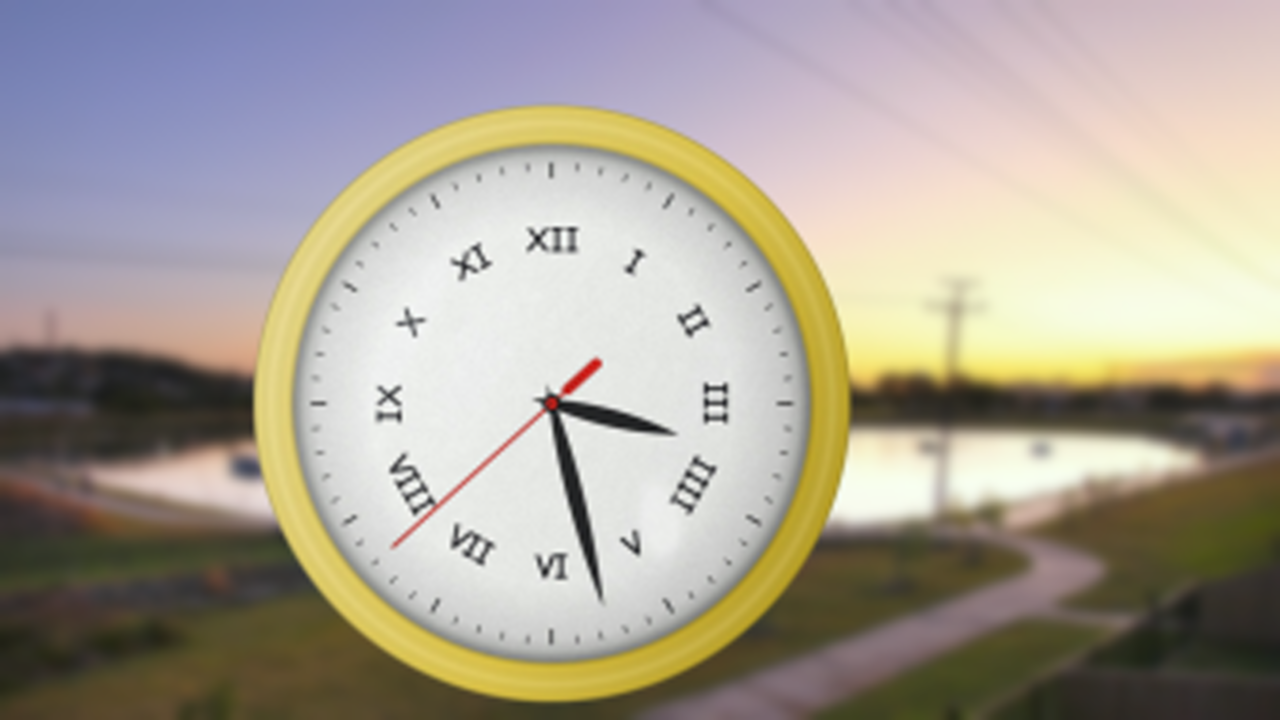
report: 3h27m38s
